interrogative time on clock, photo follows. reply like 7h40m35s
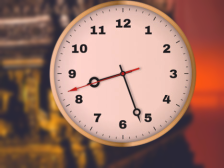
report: 8h26m42s
